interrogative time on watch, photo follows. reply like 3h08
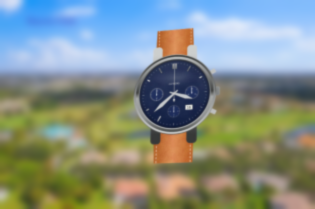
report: 3h38
